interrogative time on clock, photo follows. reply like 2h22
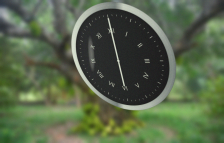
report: 6h00
